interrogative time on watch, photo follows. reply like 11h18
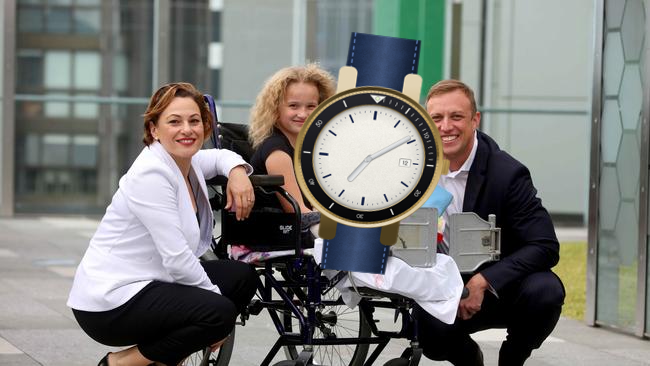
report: 7h09
